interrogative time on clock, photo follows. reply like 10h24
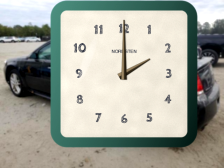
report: 2h00
